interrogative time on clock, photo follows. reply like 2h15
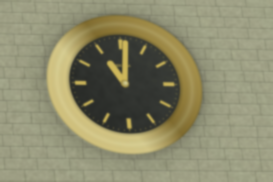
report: 11h01
